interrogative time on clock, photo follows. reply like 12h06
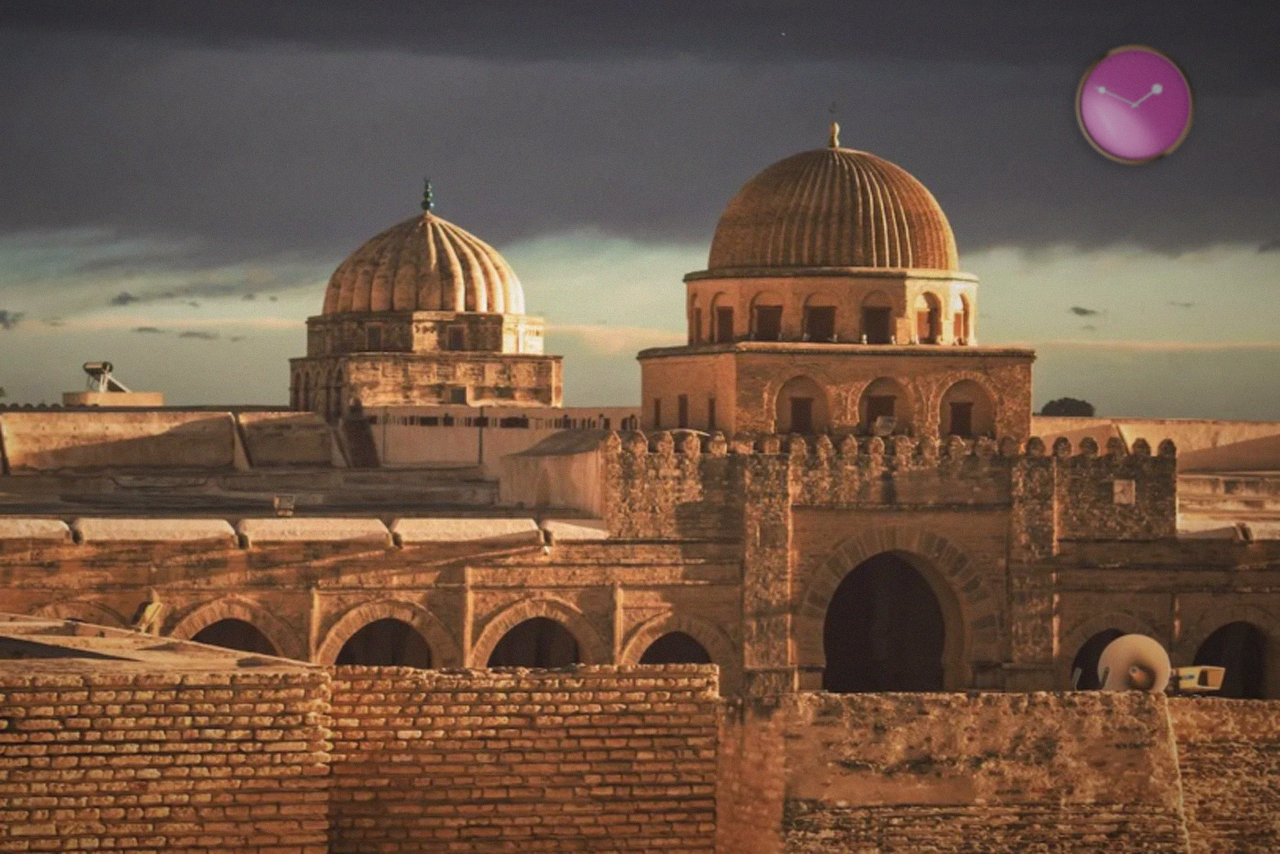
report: 1h49
